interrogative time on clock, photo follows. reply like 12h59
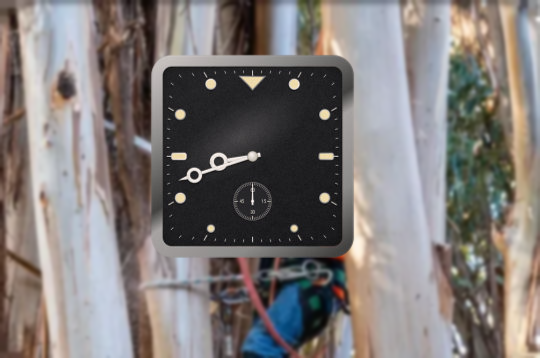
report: 8h42
